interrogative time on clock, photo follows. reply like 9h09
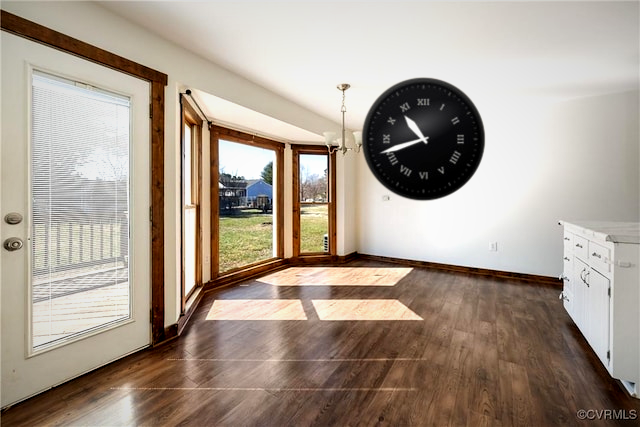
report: 10h42
